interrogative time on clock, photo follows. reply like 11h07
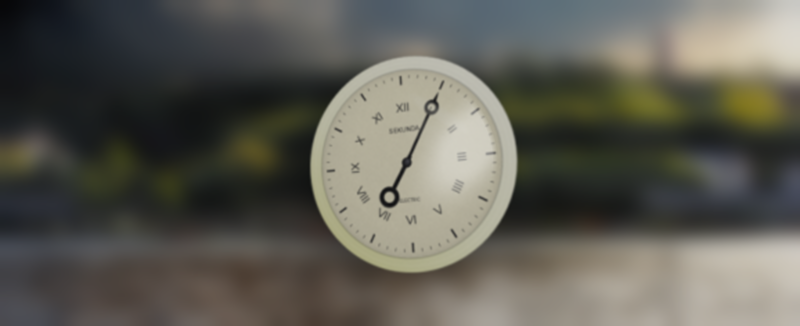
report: 7h05
